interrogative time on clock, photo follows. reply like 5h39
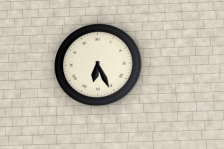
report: 6h26
